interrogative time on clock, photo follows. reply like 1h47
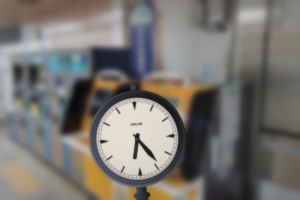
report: 6h24
